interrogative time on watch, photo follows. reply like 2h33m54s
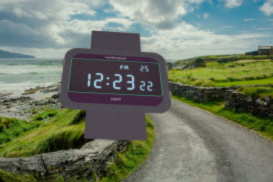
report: 12h23m22s
